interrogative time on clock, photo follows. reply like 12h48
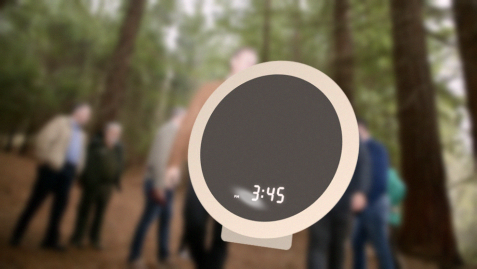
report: 3h45
